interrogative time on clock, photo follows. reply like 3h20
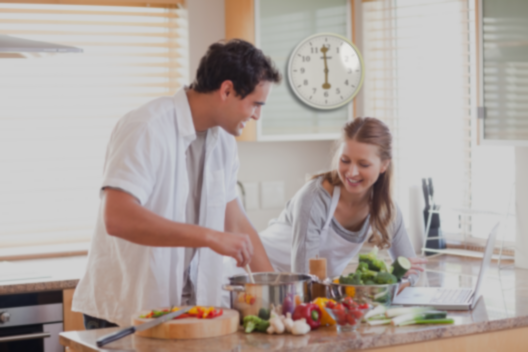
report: 5h59
